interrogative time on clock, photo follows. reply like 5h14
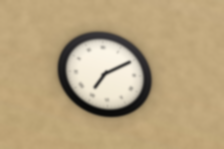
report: 7h10
